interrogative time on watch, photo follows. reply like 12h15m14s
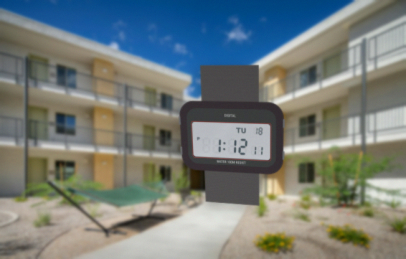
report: 1h12m11s
